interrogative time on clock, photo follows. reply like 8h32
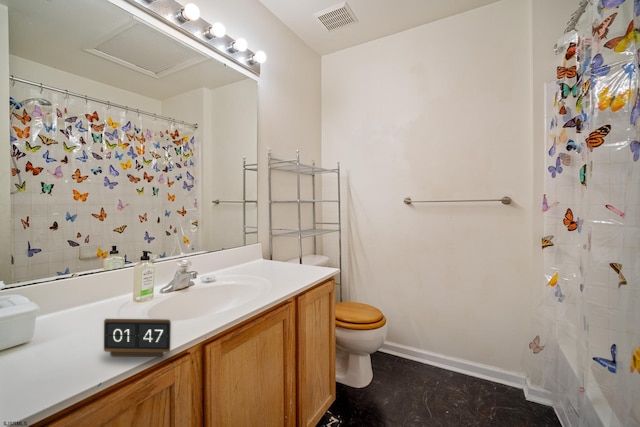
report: 1h47
